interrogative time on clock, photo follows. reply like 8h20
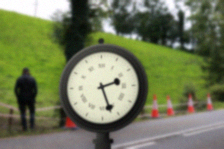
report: 2h27
